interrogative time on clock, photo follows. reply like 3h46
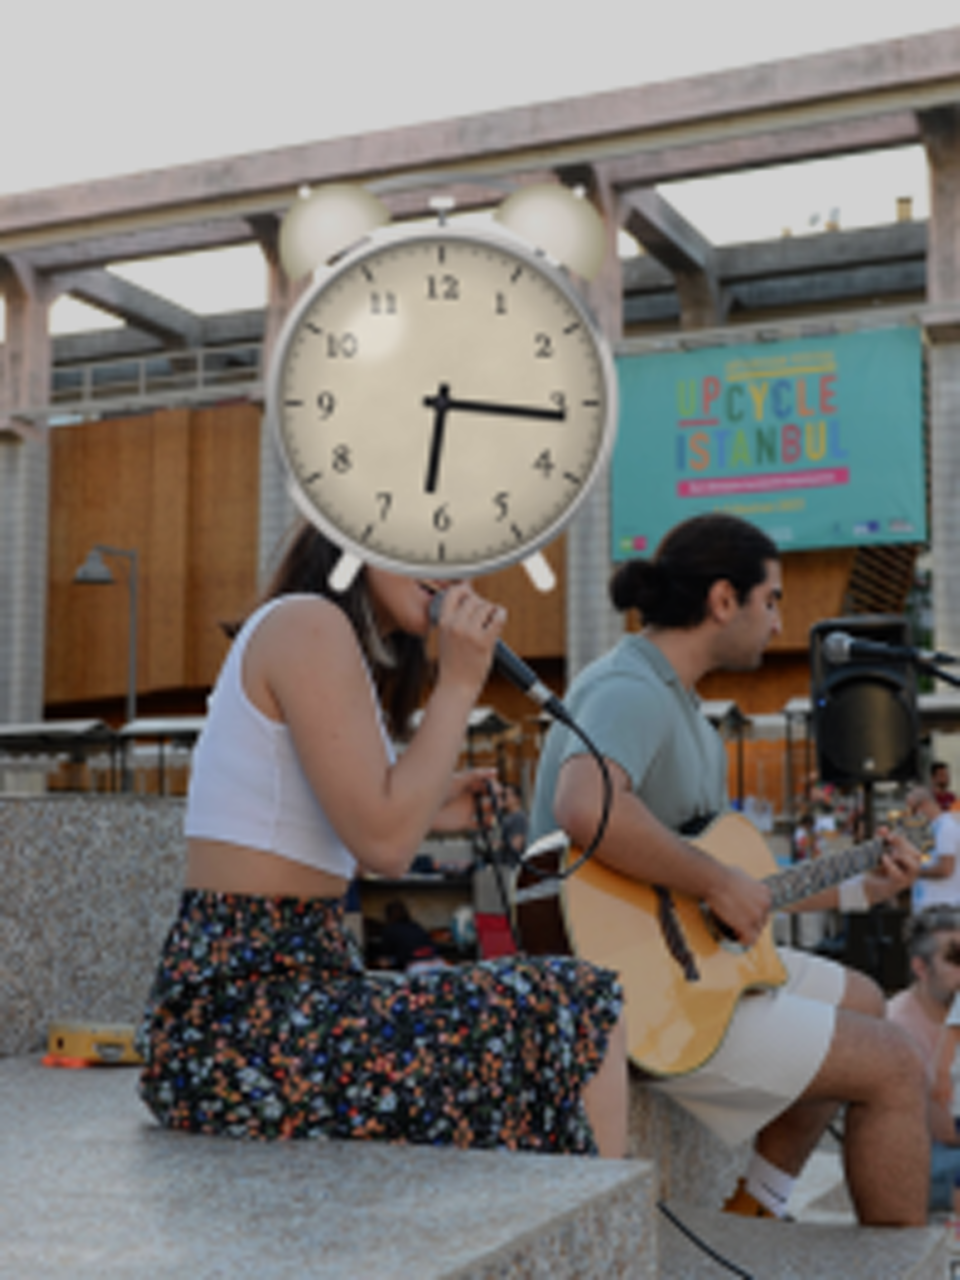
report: 6h16
